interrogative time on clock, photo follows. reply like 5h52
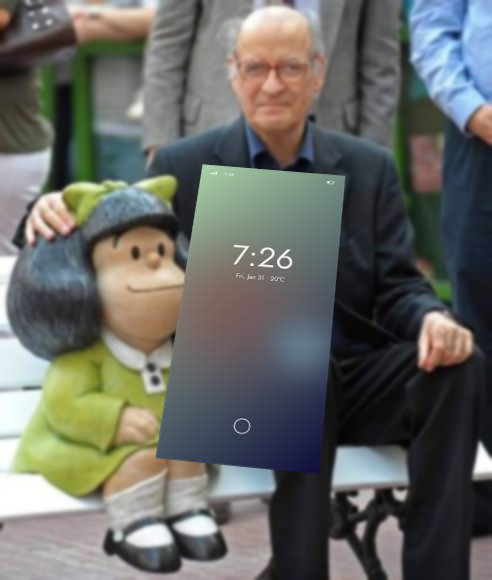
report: 7h26
